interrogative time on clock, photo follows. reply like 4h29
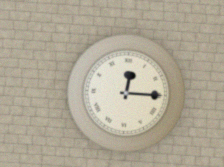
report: 12h15
